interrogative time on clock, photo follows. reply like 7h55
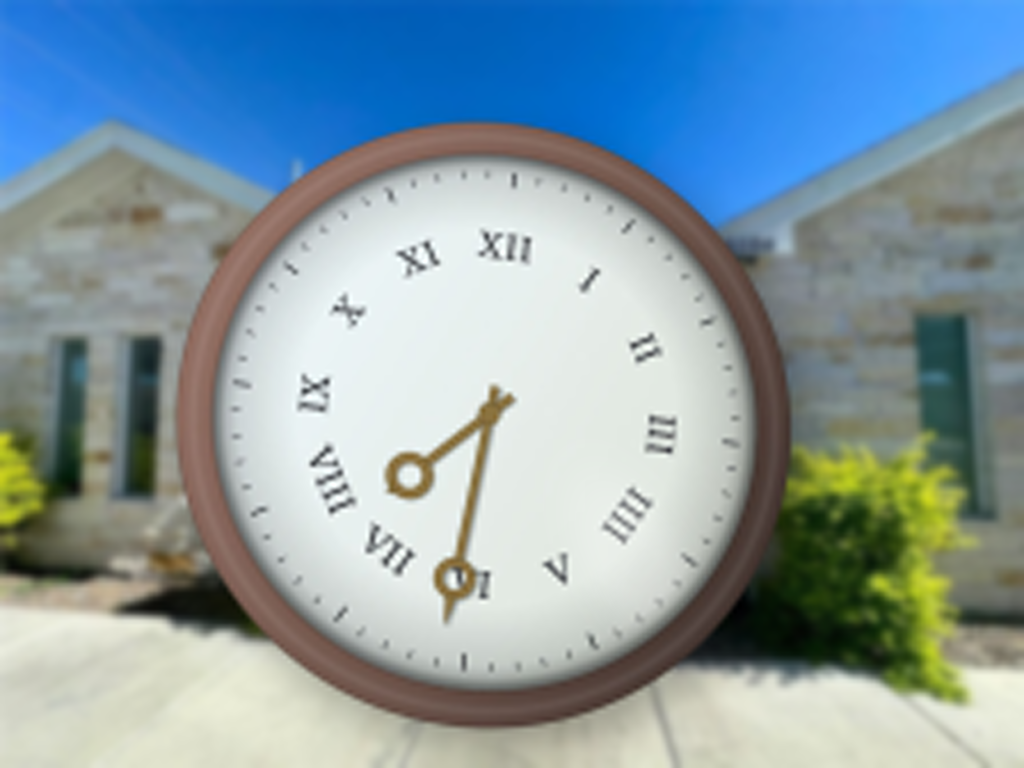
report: 7h31
